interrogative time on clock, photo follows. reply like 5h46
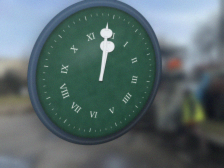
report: 11h59
